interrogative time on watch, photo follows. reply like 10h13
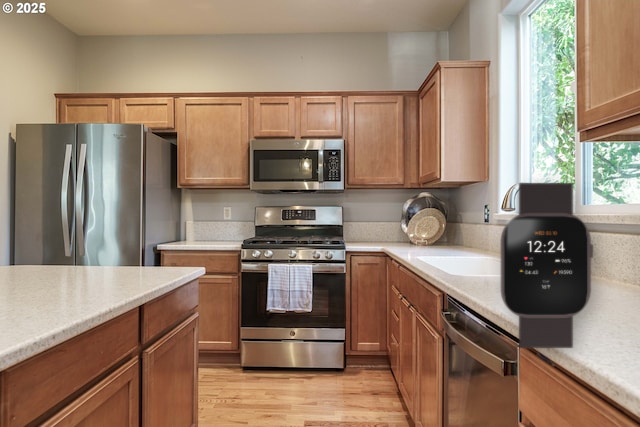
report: 12h24
